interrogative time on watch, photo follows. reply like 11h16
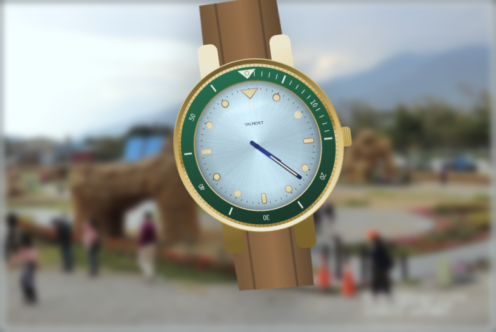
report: 4h22
